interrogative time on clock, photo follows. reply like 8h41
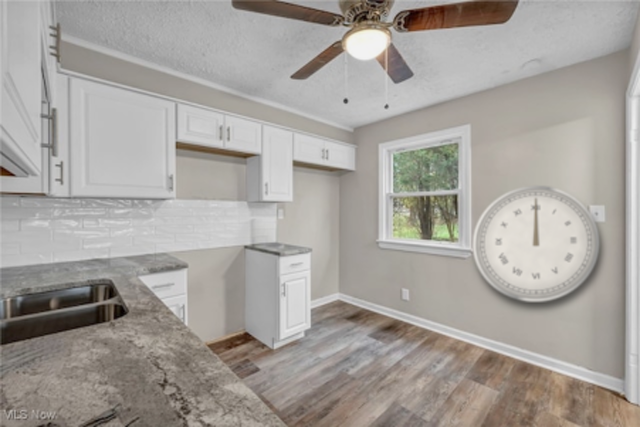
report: 12h00
